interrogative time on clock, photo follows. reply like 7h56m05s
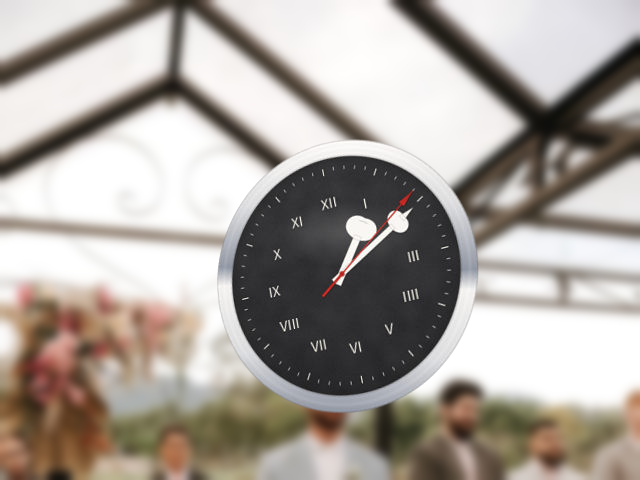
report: 1h10m09s
